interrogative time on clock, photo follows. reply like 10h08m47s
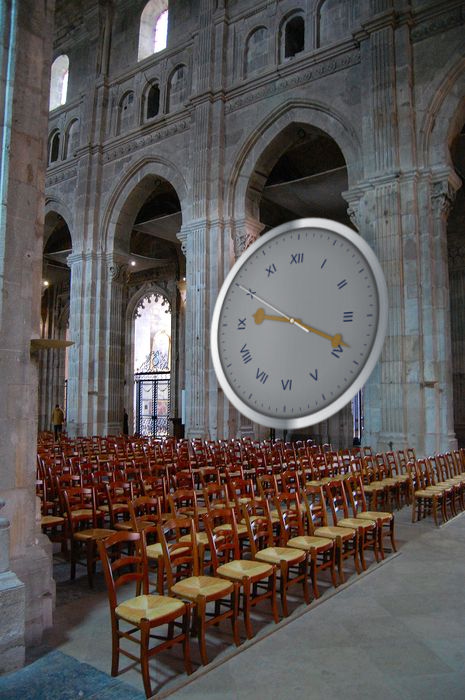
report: 9h18m50s
